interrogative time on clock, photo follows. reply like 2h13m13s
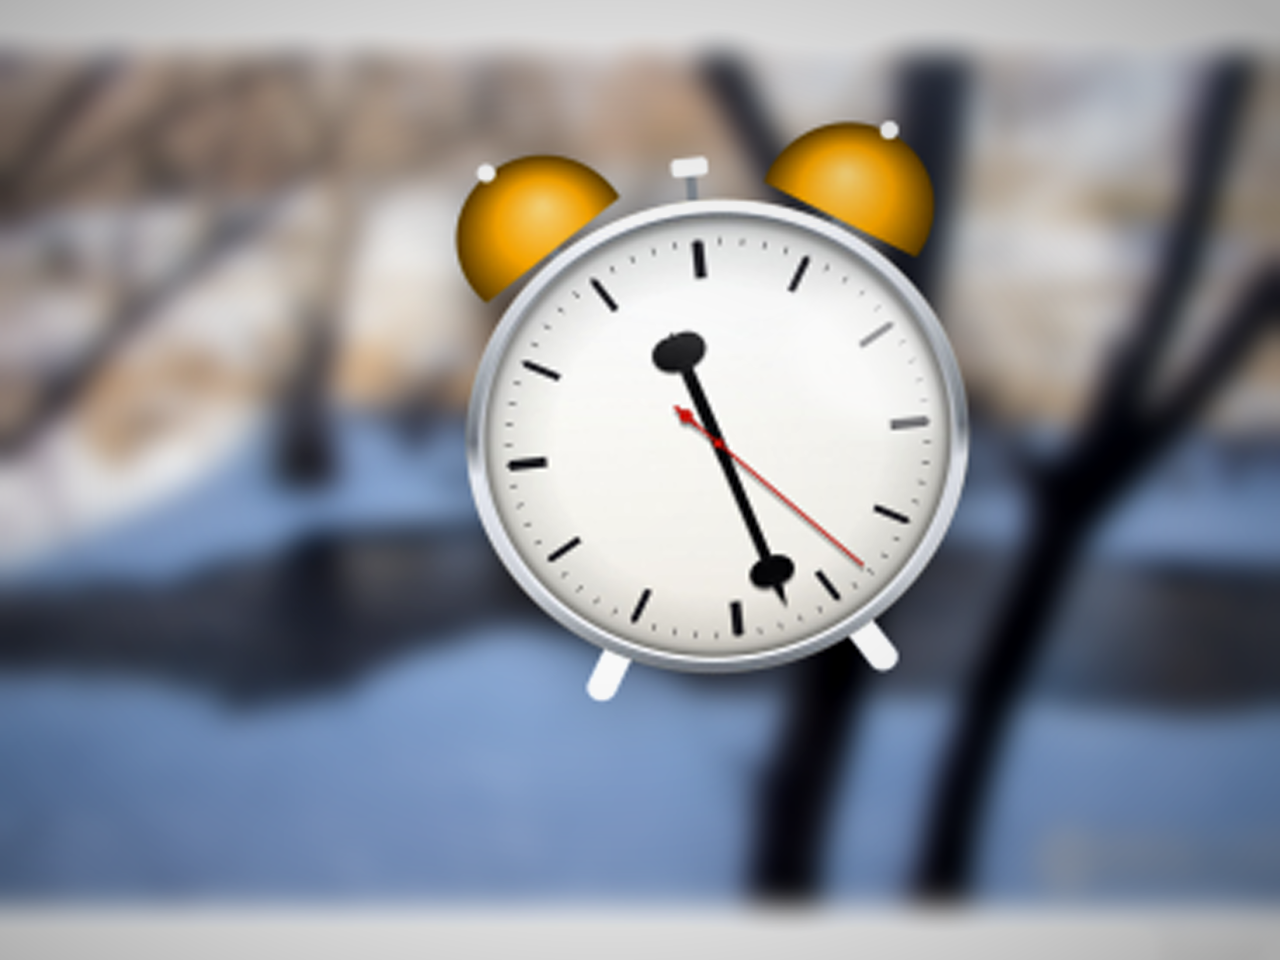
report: 11h27m23s
